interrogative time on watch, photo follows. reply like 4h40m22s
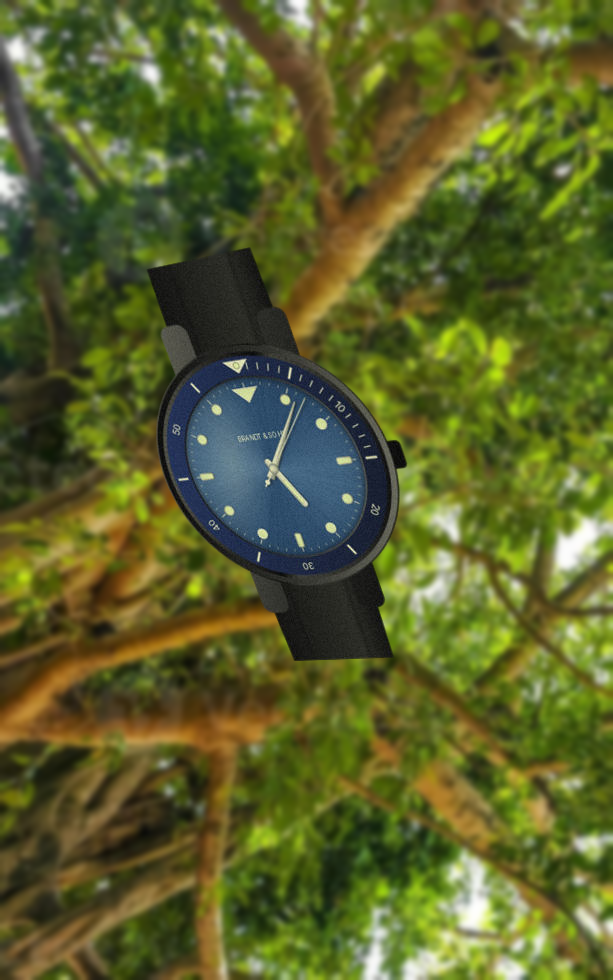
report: 5h06m07s
